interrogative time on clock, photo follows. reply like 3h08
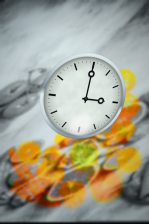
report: 3h00
